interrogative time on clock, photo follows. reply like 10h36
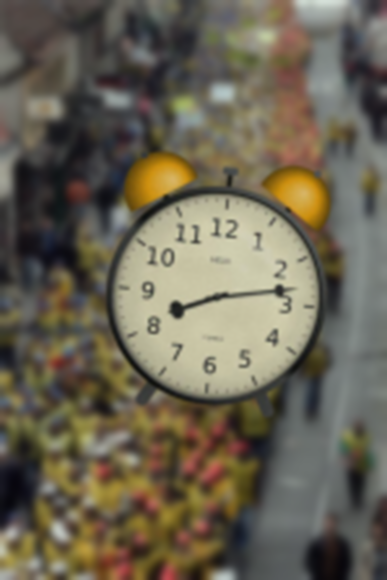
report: 8h13
